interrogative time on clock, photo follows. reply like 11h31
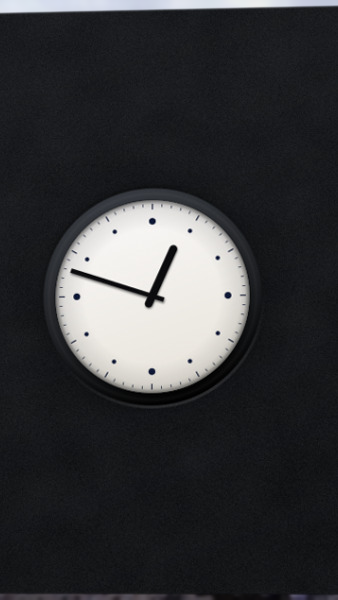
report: 12h48
